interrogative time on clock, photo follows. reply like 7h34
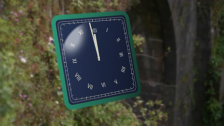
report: 11h59
